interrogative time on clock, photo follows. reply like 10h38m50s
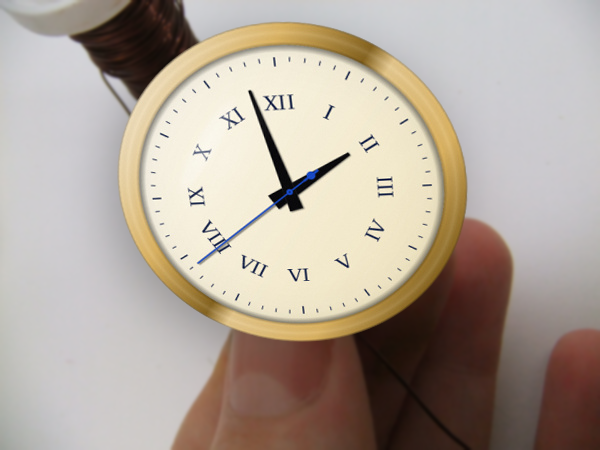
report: 1h57m39s
